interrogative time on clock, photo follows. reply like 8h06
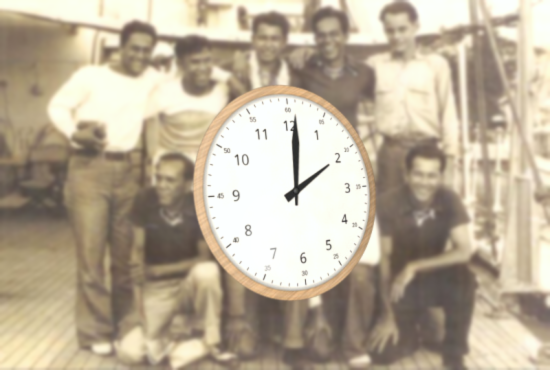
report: 2h01
